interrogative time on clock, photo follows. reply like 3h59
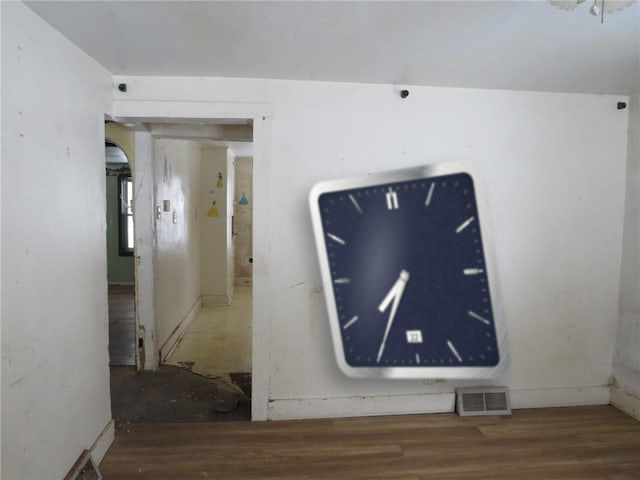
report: 7h35
